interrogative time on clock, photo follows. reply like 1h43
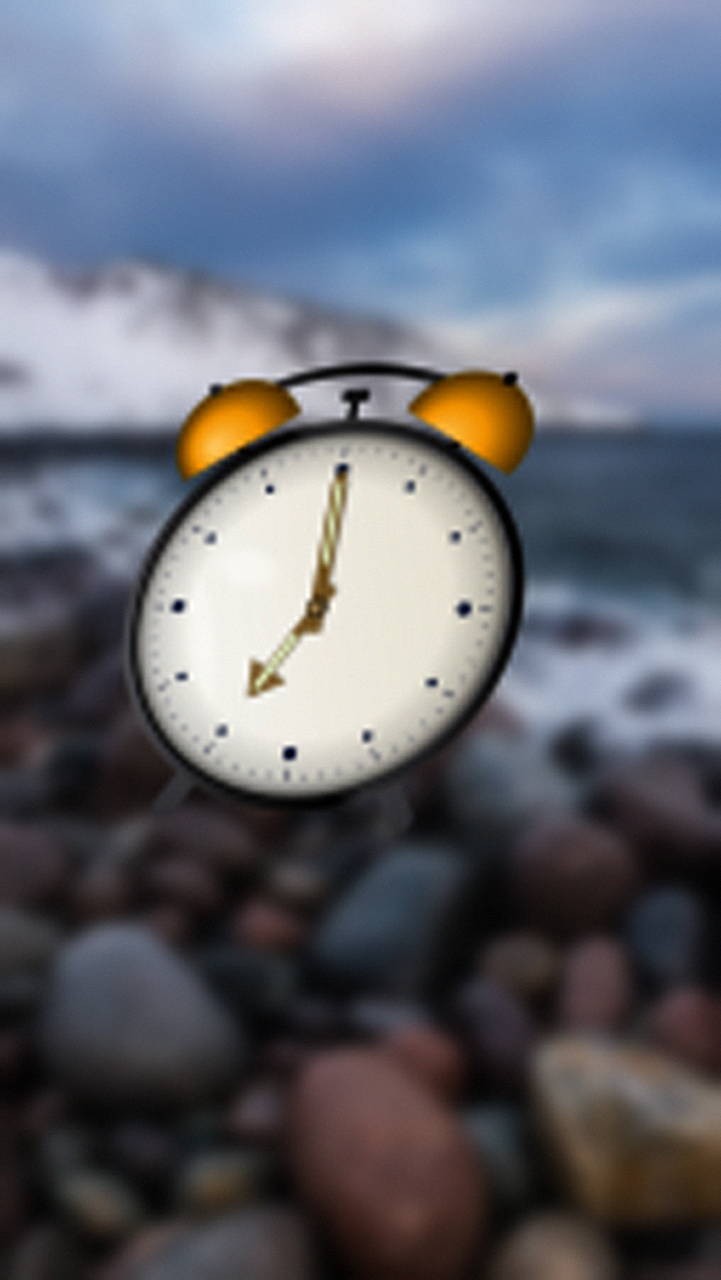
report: 7h00
